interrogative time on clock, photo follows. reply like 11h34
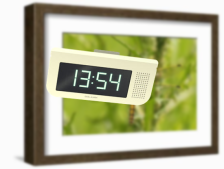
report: 13h54
